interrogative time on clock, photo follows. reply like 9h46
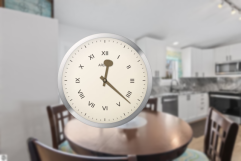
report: 12h22
